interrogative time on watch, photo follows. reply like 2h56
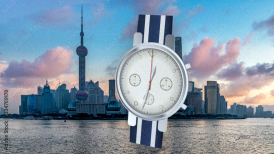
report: 12h32
